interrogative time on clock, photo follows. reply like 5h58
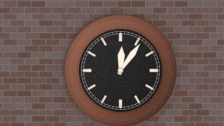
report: 12h06
